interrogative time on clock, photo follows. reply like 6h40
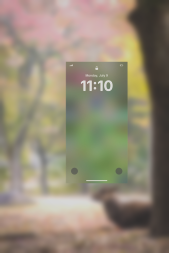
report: 11h10
